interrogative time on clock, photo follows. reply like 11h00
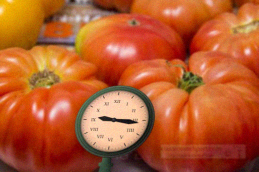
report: 9h16
